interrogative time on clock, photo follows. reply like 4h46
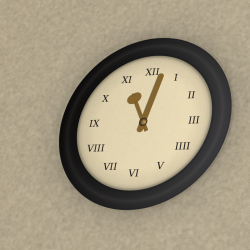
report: 11h02
